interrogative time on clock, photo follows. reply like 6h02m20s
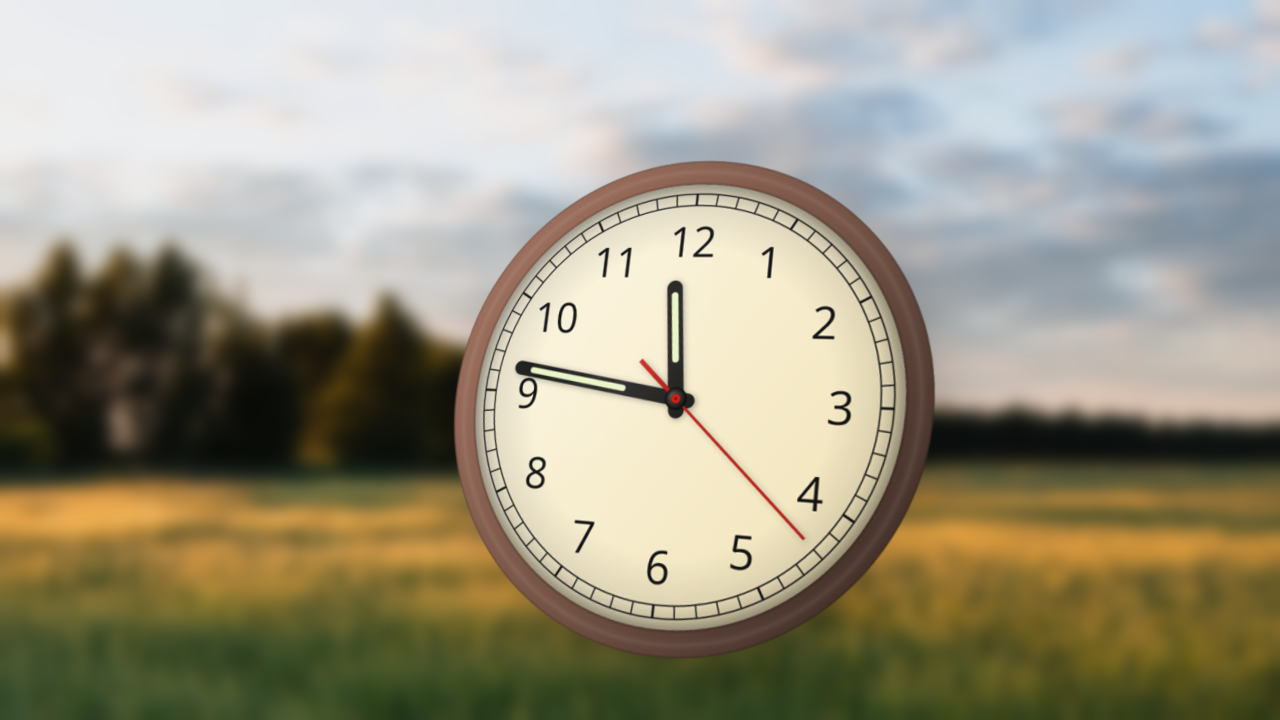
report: 11h46m22s
